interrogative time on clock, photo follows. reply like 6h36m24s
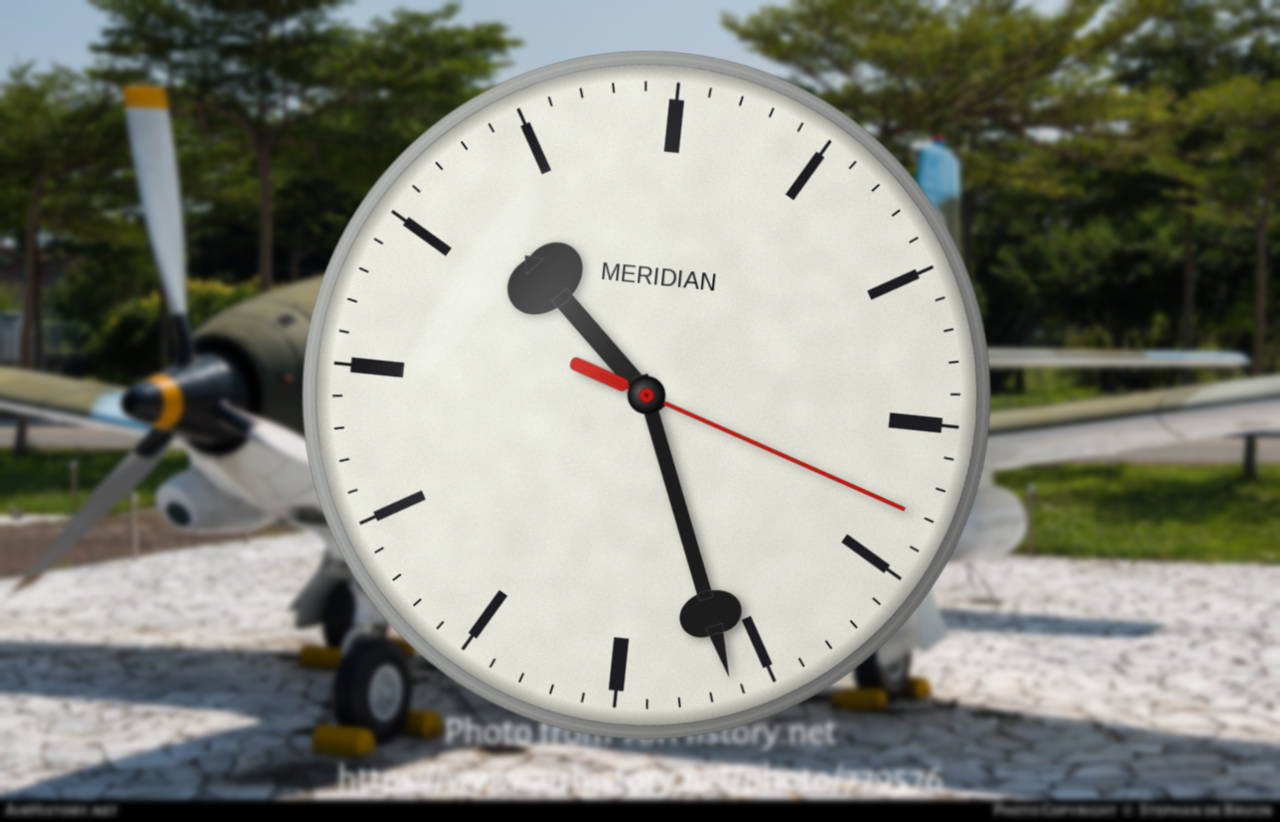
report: 10h26m18s
